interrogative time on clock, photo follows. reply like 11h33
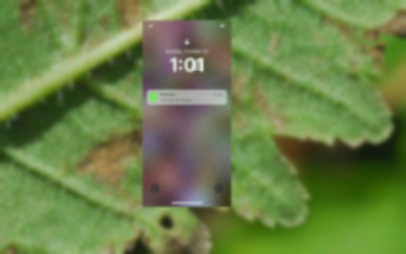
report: 1h01
